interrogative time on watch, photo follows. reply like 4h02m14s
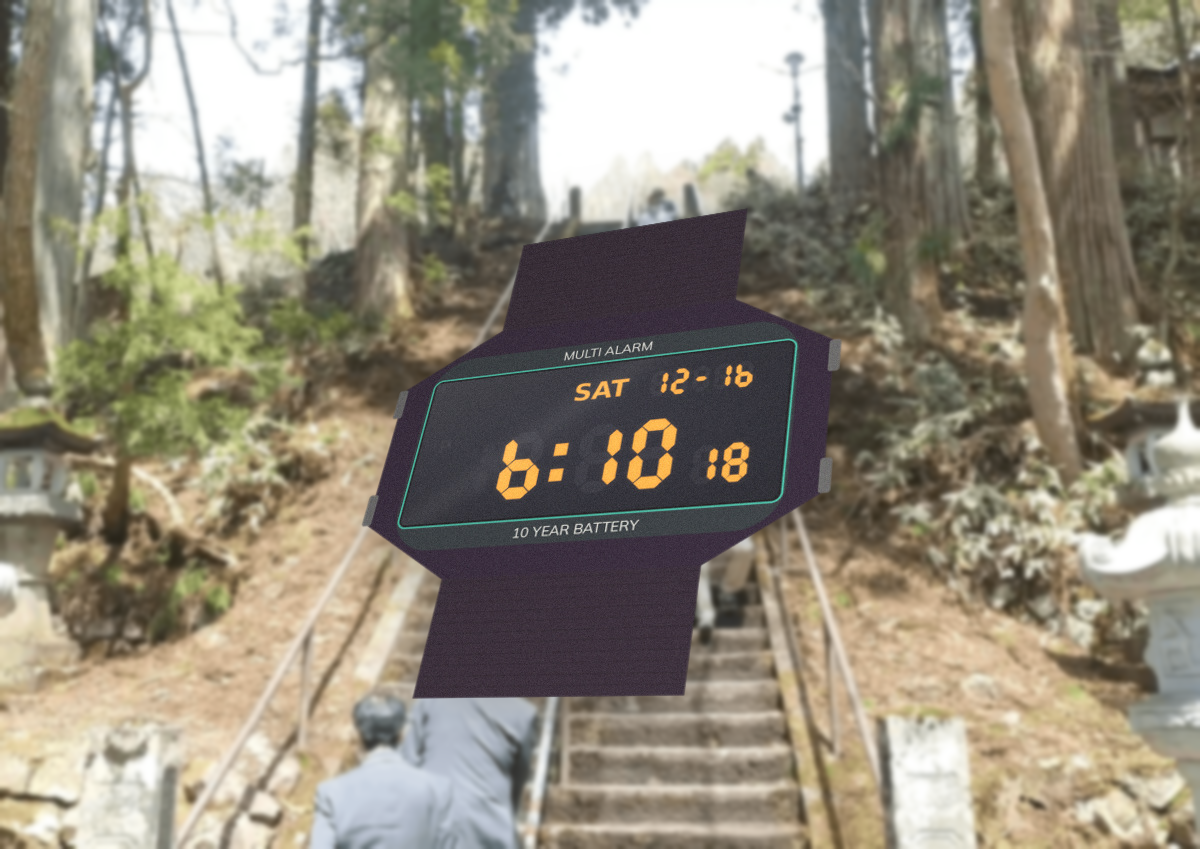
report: 6h10m18s
